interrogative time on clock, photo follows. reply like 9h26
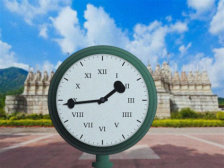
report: 1h44
